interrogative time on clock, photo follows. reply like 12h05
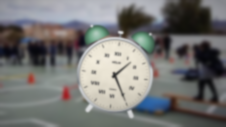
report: 1h25
